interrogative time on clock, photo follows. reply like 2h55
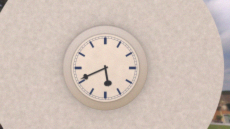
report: 5h41
